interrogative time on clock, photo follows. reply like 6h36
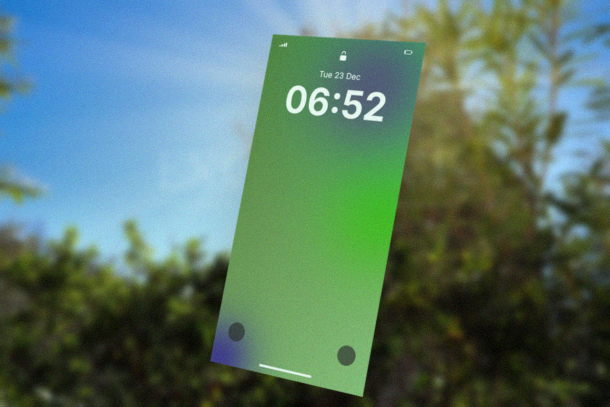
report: 6h52
